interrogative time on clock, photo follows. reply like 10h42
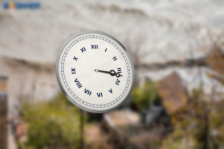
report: 3h17
